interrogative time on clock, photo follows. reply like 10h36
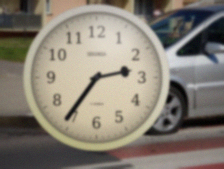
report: 2h36
